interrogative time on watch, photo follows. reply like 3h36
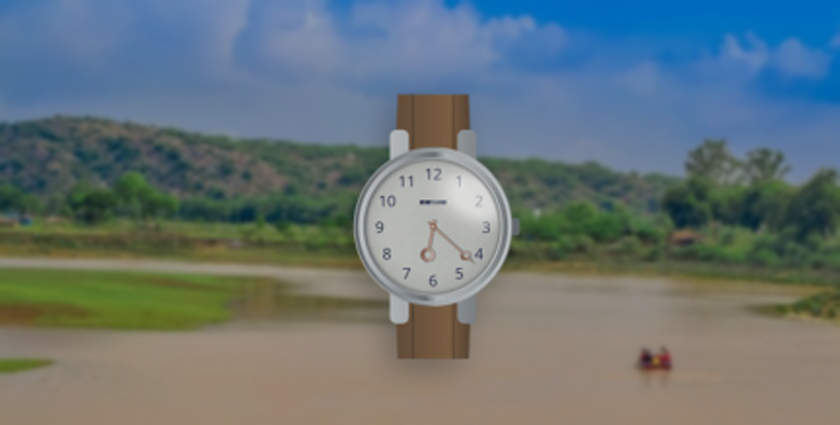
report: 6h22
